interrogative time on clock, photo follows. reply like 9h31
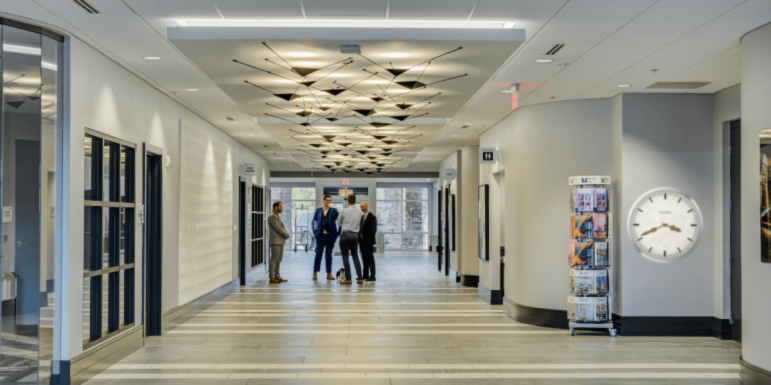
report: 3h41
